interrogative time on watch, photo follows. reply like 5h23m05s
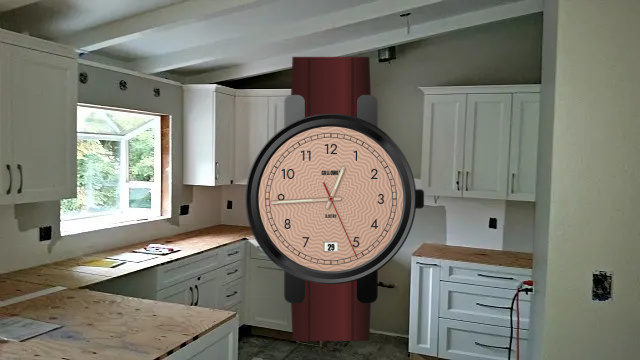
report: 12h44m26s
